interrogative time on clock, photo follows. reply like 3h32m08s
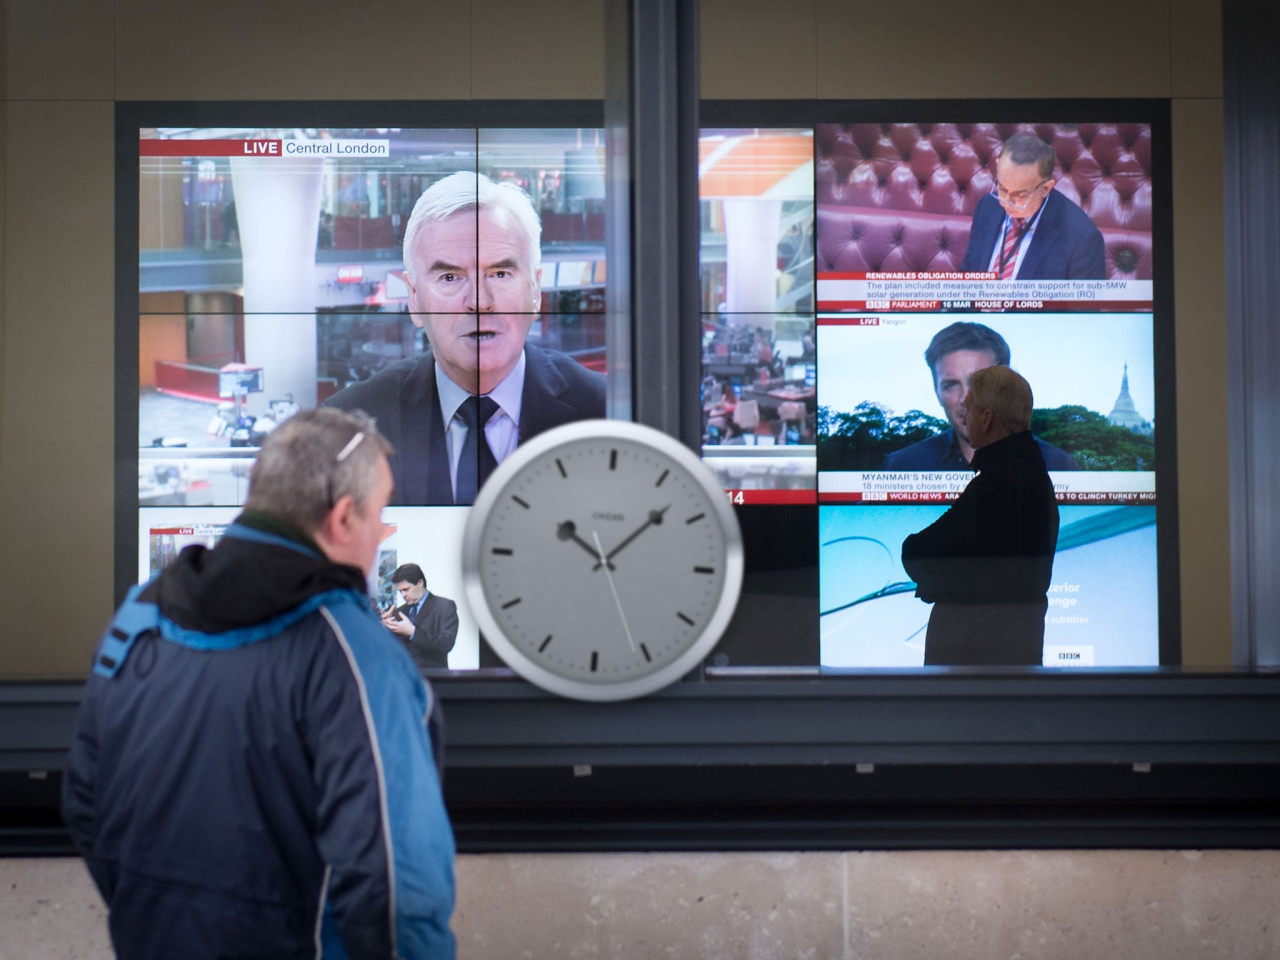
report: 10h07m26s
